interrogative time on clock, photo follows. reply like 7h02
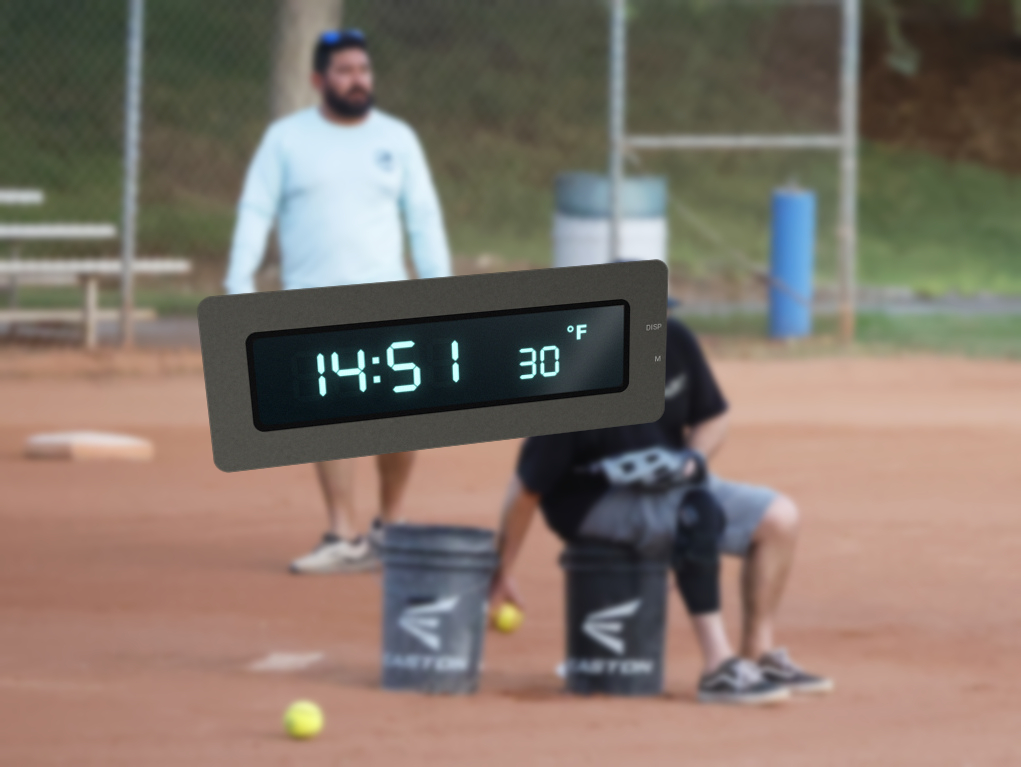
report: 14h51
